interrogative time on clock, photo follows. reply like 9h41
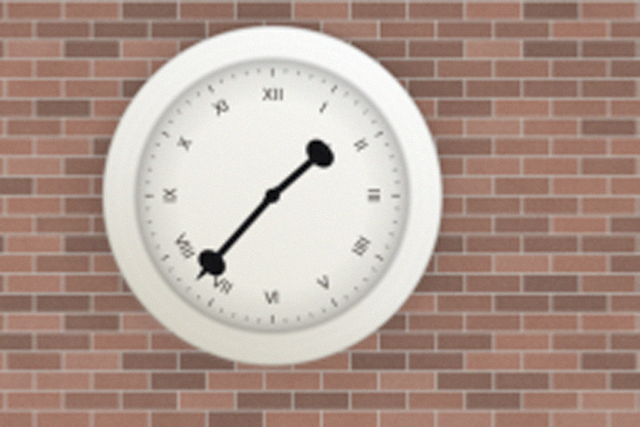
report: 1h37
